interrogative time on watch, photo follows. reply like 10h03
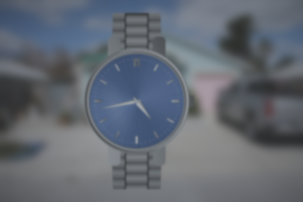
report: 4h43
